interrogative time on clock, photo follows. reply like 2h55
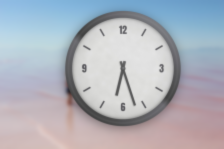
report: 6h27
